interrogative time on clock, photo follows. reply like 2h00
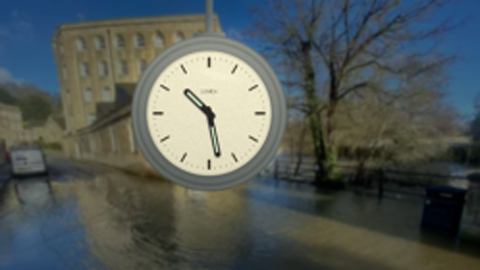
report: 10h28
